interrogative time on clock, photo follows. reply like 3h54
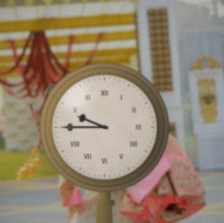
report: 9h45
